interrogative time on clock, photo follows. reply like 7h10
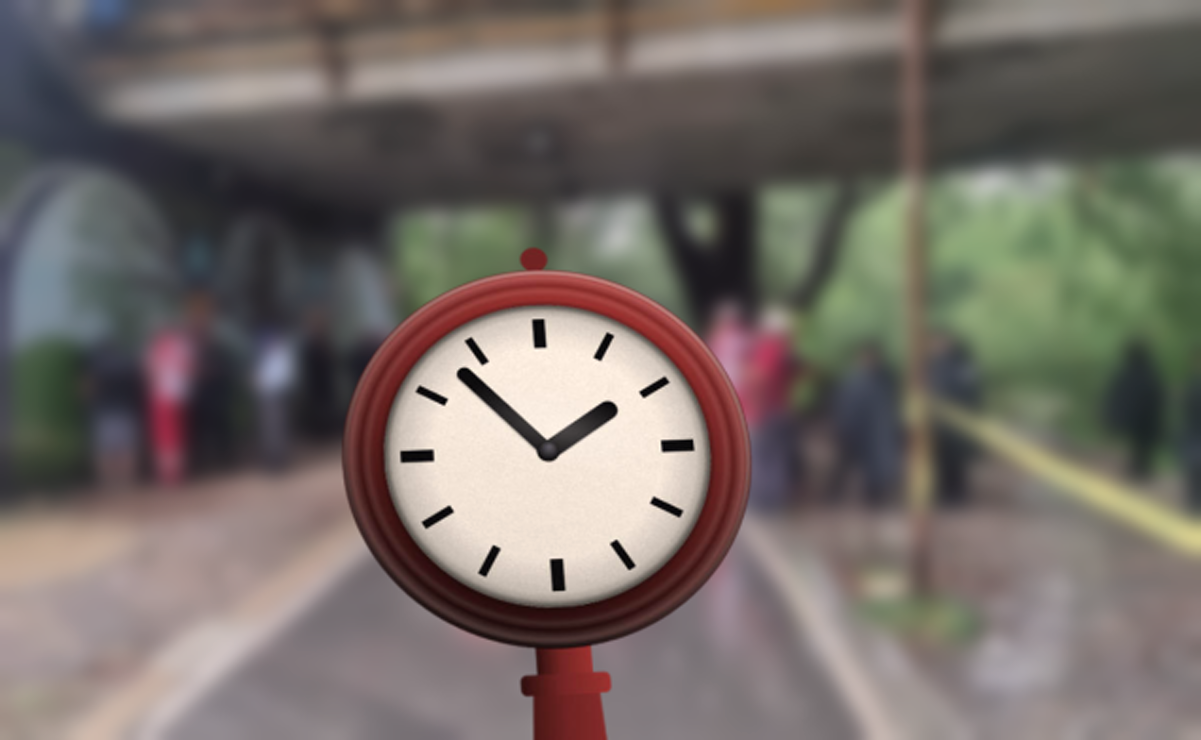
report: 1h53
